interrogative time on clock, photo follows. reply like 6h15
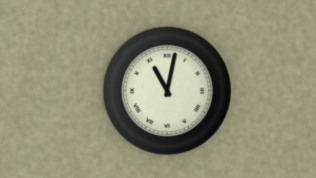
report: 11h02
